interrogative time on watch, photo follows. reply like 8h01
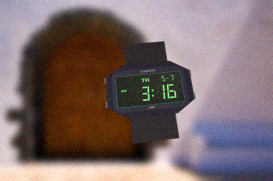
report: 3h16
